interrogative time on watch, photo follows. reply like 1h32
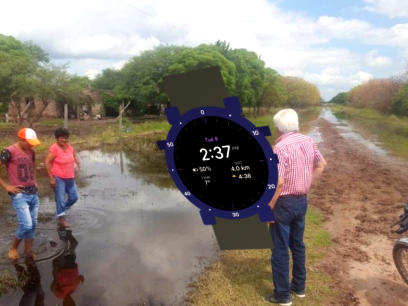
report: 2h37
